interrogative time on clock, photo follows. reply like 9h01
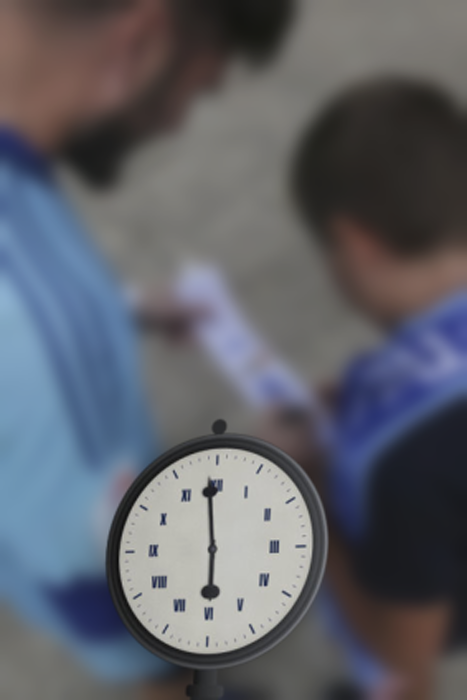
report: 5h59
